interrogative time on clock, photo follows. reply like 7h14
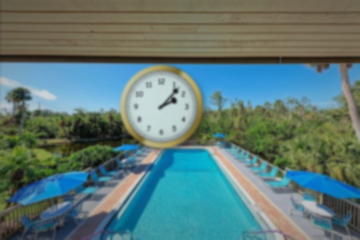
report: 2h07
